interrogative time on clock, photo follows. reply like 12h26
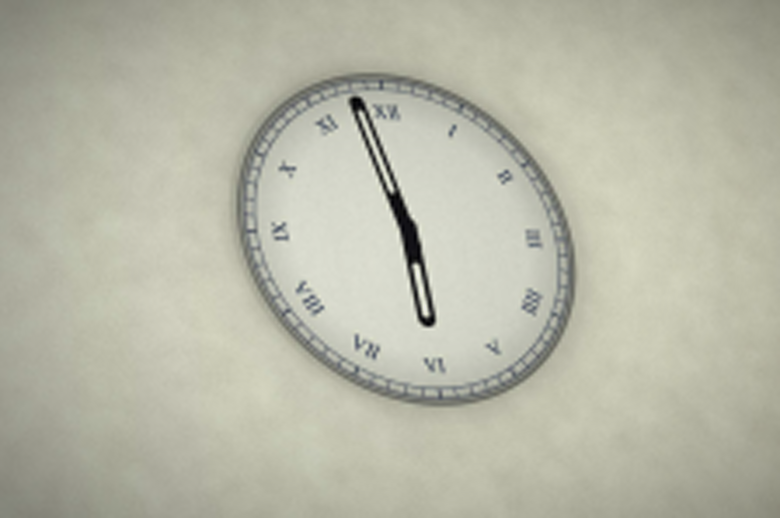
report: 5h58
